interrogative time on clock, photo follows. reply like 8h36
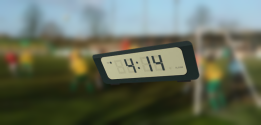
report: 4h14
